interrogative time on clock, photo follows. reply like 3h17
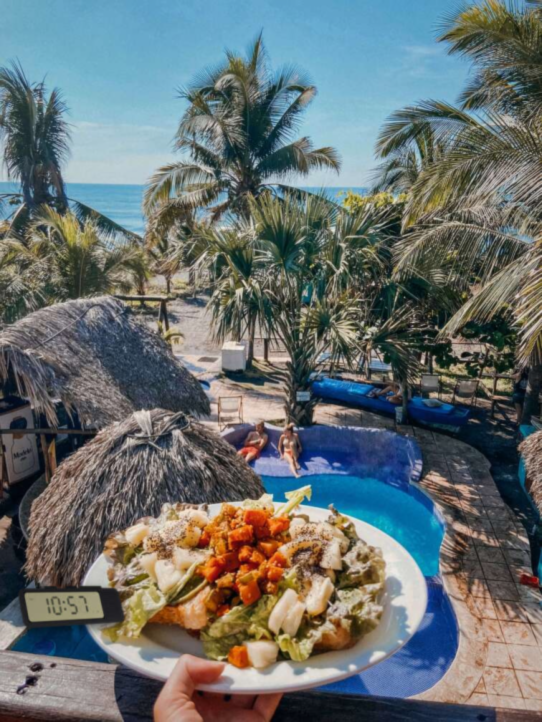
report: 10h57
